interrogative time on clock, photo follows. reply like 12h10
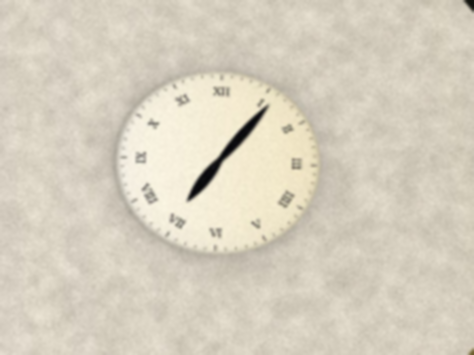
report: 7h06
